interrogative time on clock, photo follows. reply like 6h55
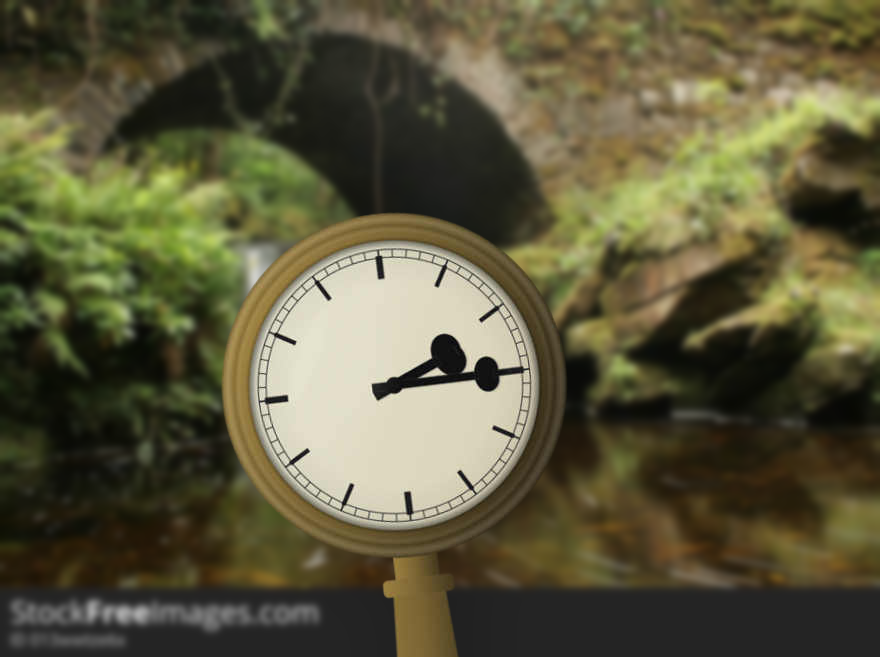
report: 2h15
